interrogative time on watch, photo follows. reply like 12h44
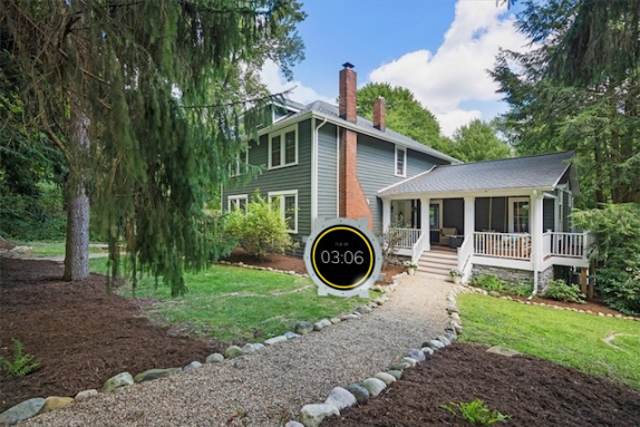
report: 3h06
